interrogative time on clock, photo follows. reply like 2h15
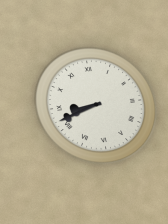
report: 8h42
